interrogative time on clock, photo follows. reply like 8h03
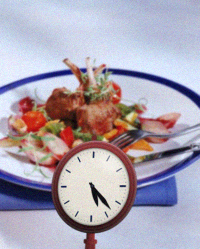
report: 5h23
